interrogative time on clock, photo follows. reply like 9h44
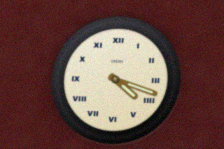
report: 4h18
